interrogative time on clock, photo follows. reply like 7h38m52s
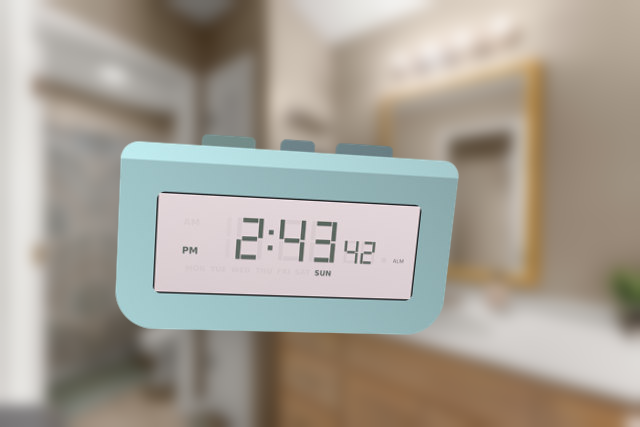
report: 2h43m42s
